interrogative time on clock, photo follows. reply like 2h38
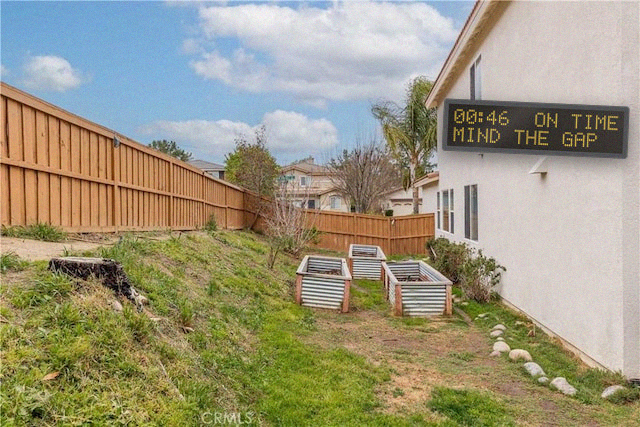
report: 0h46
